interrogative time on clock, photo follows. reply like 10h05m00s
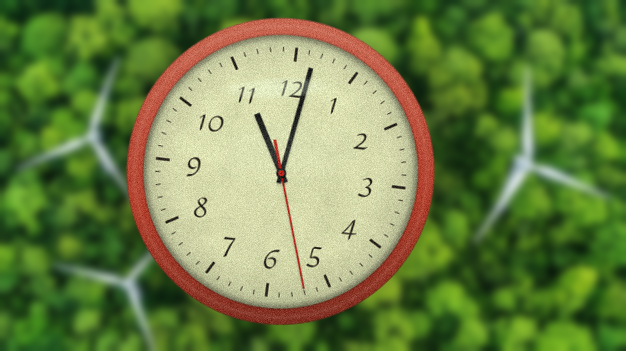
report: 11h01m27s
